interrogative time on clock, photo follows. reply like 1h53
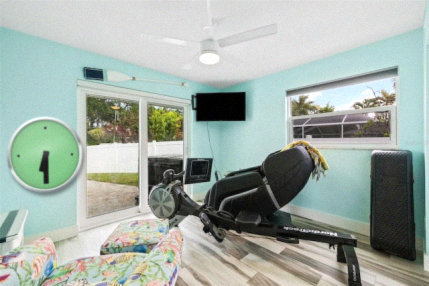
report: 6h30
